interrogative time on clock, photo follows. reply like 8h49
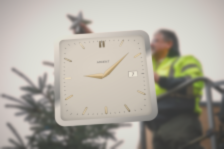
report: 9h08
